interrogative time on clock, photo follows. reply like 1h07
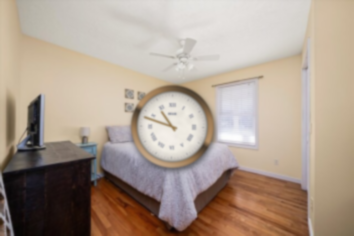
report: 10h48
